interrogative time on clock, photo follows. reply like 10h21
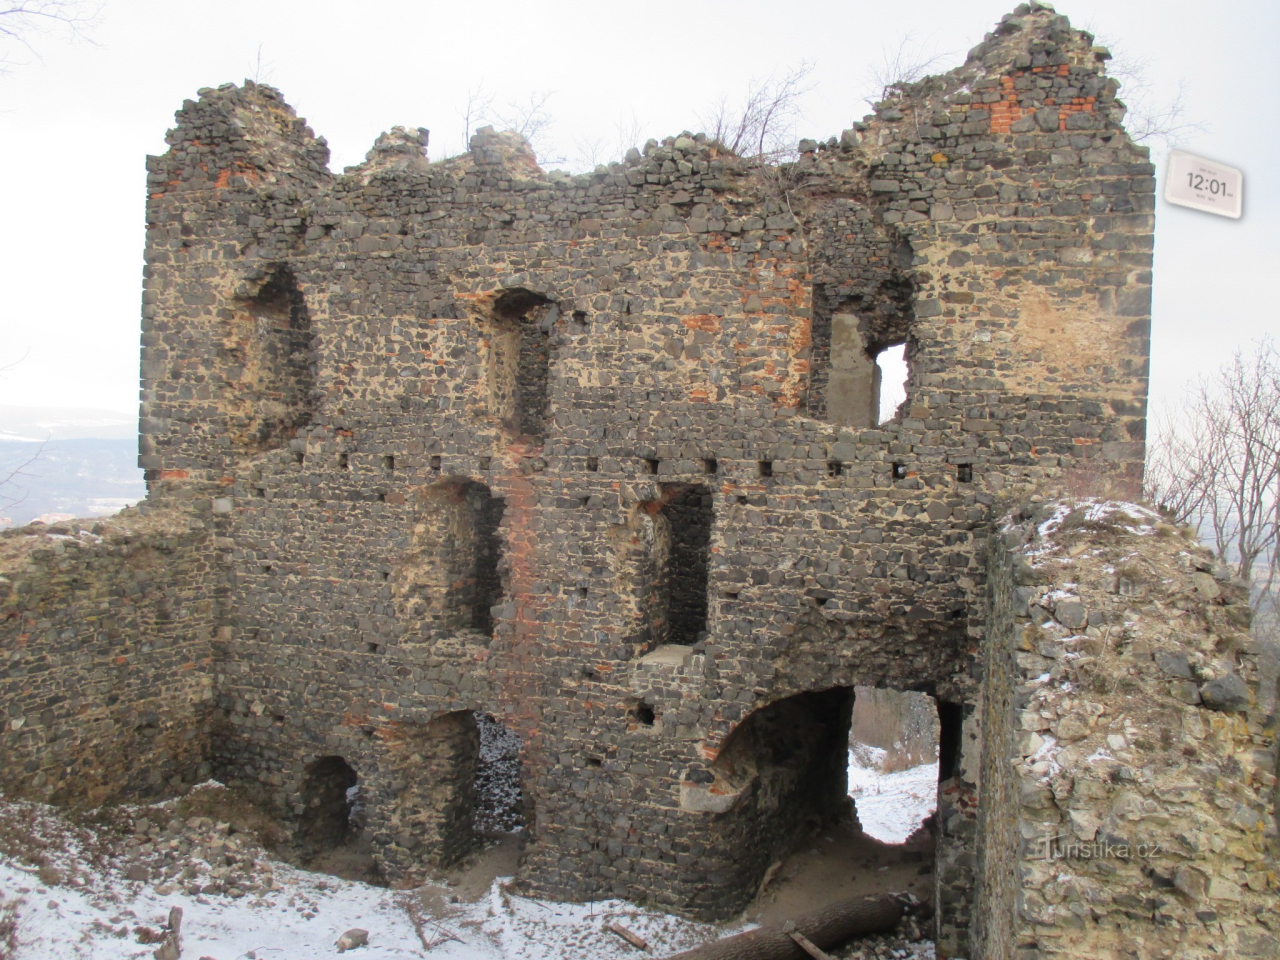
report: 12h01
